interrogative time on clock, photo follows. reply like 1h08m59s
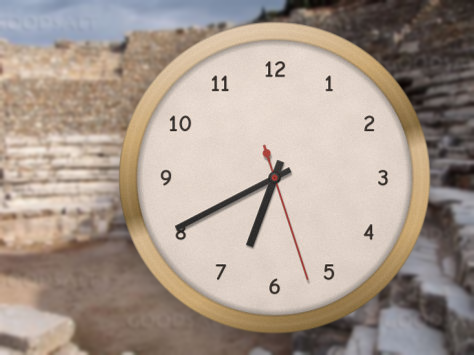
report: 6h40m27s
